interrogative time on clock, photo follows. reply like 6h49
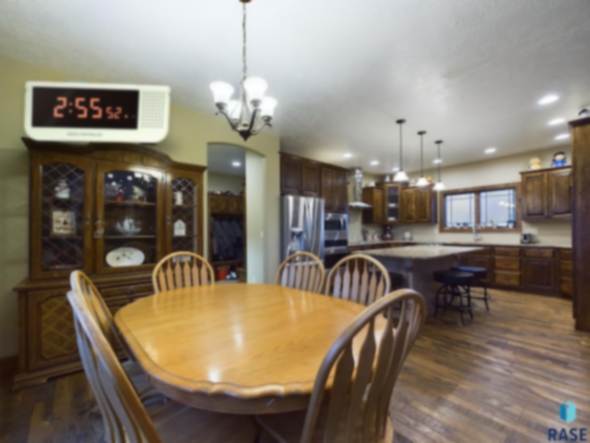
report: 2h55
